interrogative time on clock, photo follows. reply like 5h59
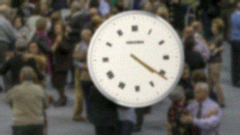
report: 4h21
